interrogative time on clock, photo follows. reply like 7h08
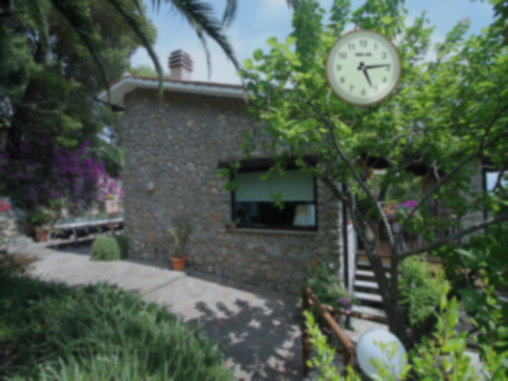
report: 5h14
